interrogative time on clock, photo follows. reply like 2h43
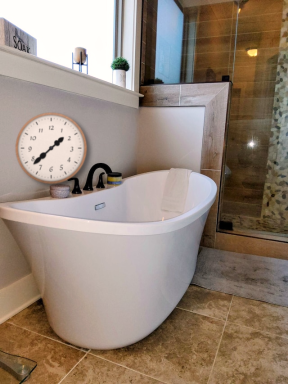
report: 1h38
